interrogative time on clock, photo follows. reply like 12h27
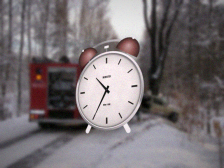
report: 10h35
